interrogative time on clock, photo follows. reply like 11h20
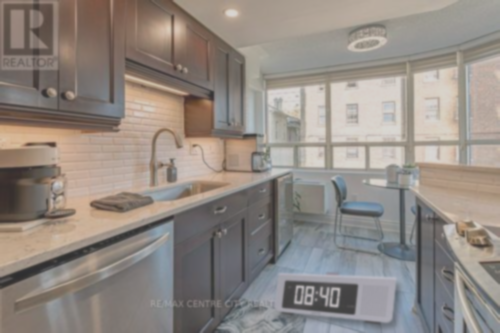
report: 8h40
